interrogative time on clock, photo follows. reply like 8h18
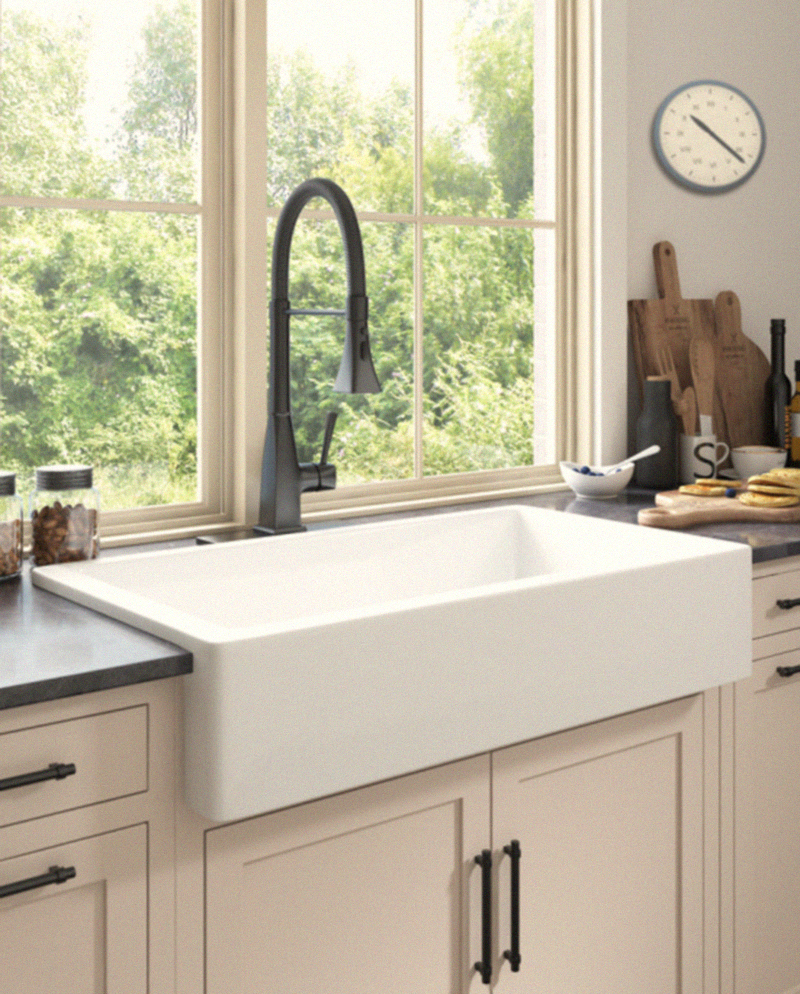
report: 10h22
